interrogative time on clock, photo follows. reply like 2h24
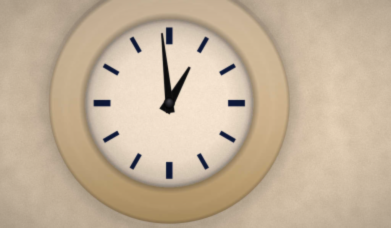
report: 12h59
